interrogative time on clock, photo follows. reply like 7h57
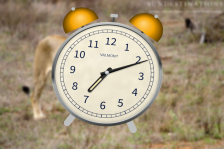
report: 7h11
